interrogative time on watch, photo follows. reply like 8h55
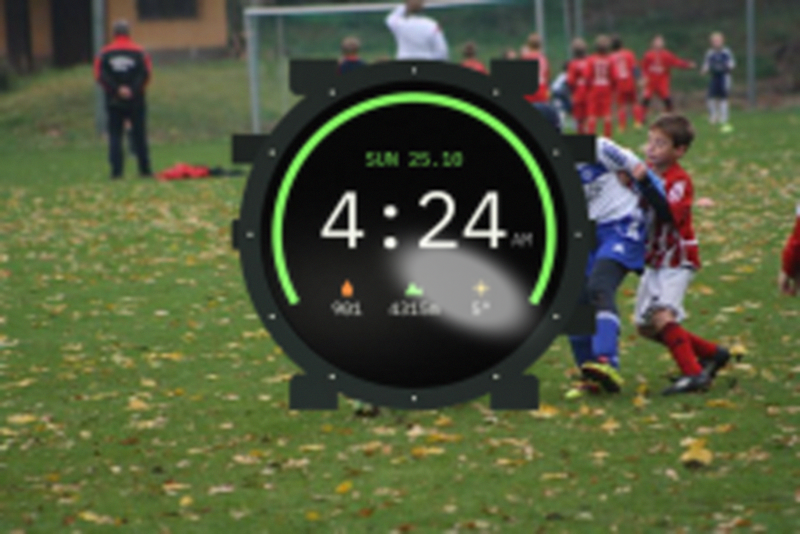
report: 4h24
